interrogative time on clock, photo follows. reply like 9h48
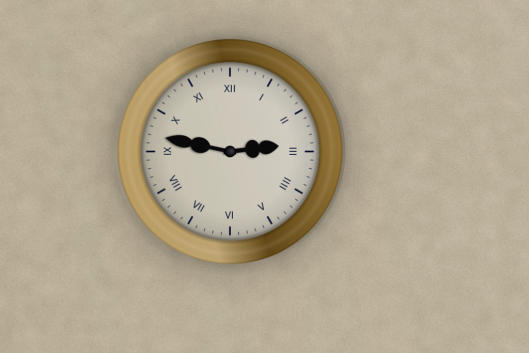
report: 2h47
